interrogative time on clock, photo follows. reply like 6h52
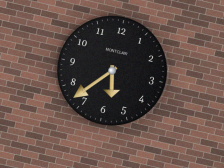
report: 5h37
